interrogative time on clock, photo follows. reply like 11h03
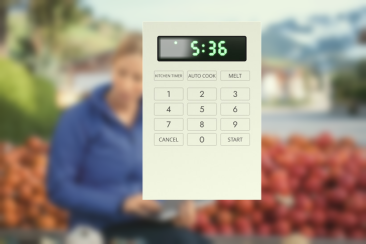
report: 5h36
